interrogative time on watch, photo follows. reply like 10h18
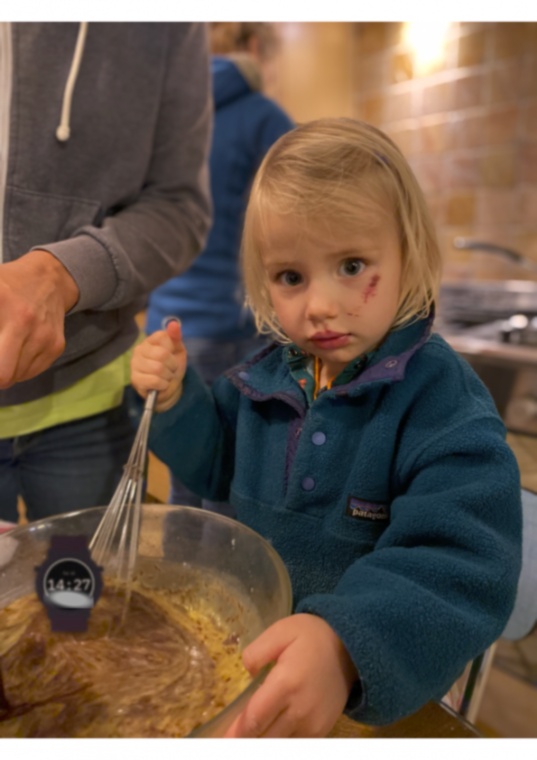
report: 14h27
